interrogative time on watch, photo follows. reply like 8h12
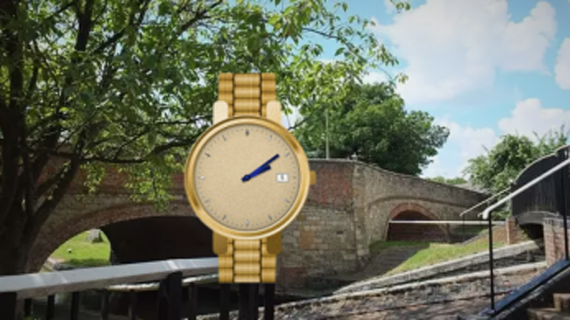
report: 2h09
